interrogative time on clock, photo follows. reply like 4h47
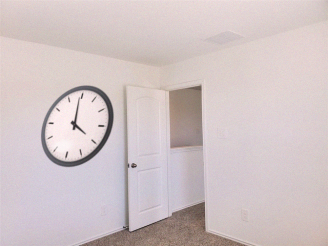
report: 3h59
